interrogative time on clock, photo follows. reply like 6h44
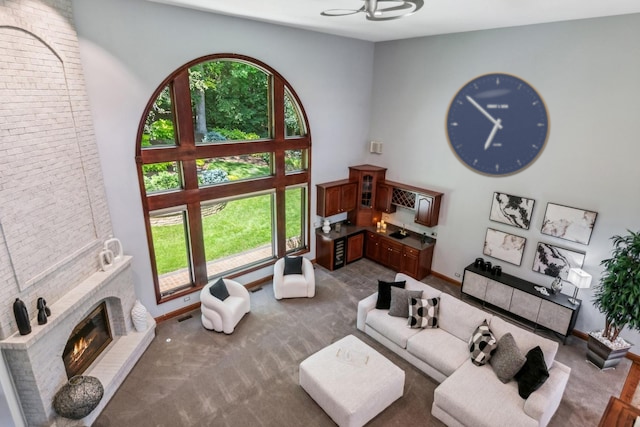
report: 6h52
